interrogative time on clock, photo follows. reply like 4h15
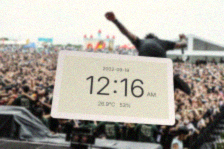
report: 12h16
